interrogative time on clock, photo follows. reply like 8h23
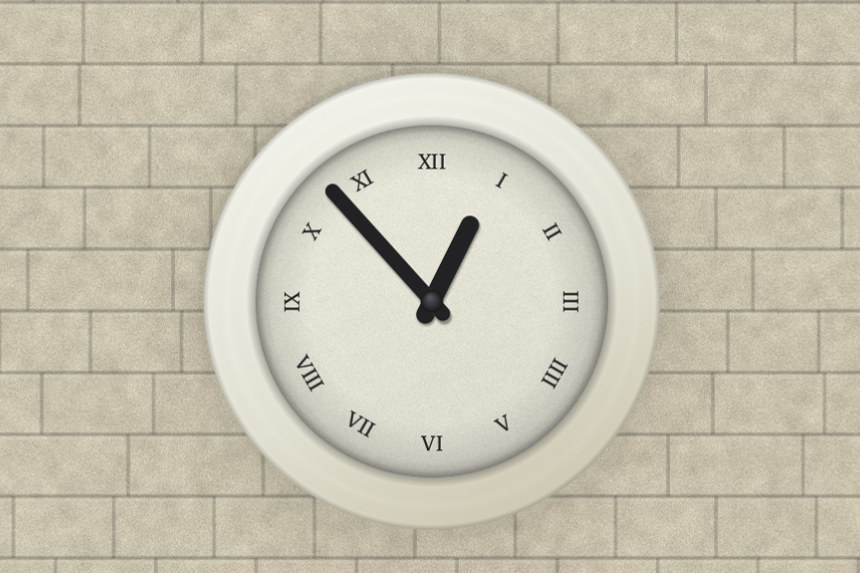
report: 12h53
